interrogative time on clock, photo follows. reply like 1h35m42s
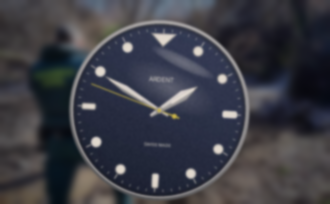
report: 1h49m48s
